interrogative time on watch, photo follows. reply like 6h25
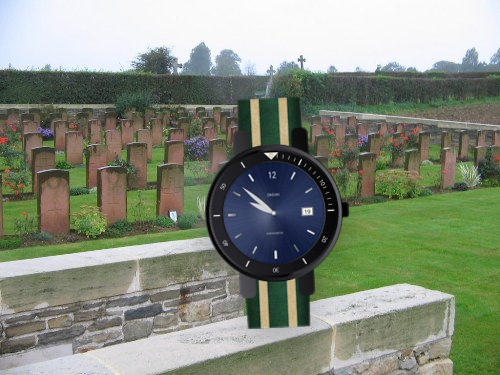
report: 9h52
